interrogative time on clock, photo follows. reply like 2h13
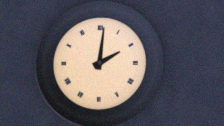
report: 2h01
